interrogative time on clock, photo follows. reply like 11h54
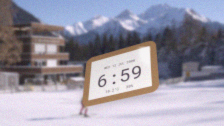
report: 6h59
